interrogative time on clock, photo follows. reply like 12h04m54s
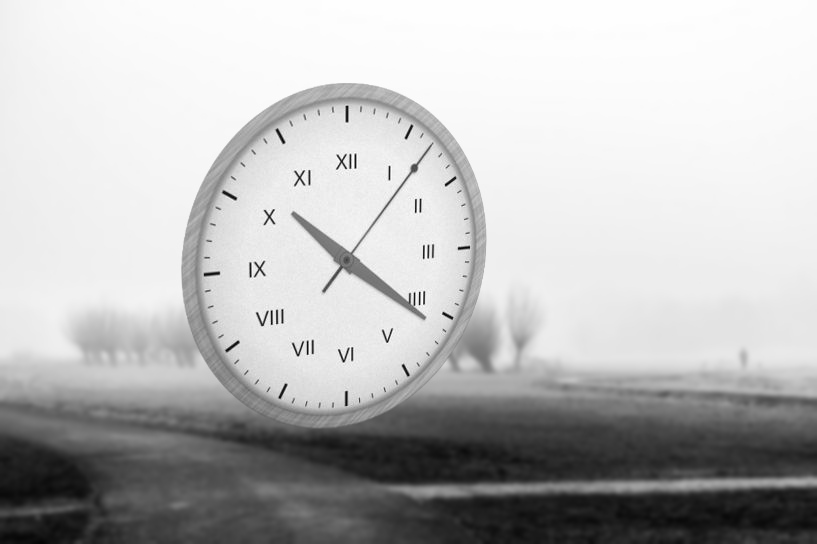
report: 10h21m07s
